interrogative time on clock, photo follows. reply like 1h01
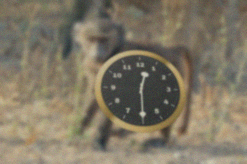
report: 12h30
